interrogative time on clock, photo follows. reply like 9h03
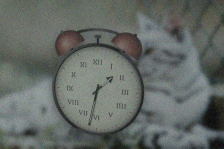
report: 1h32
